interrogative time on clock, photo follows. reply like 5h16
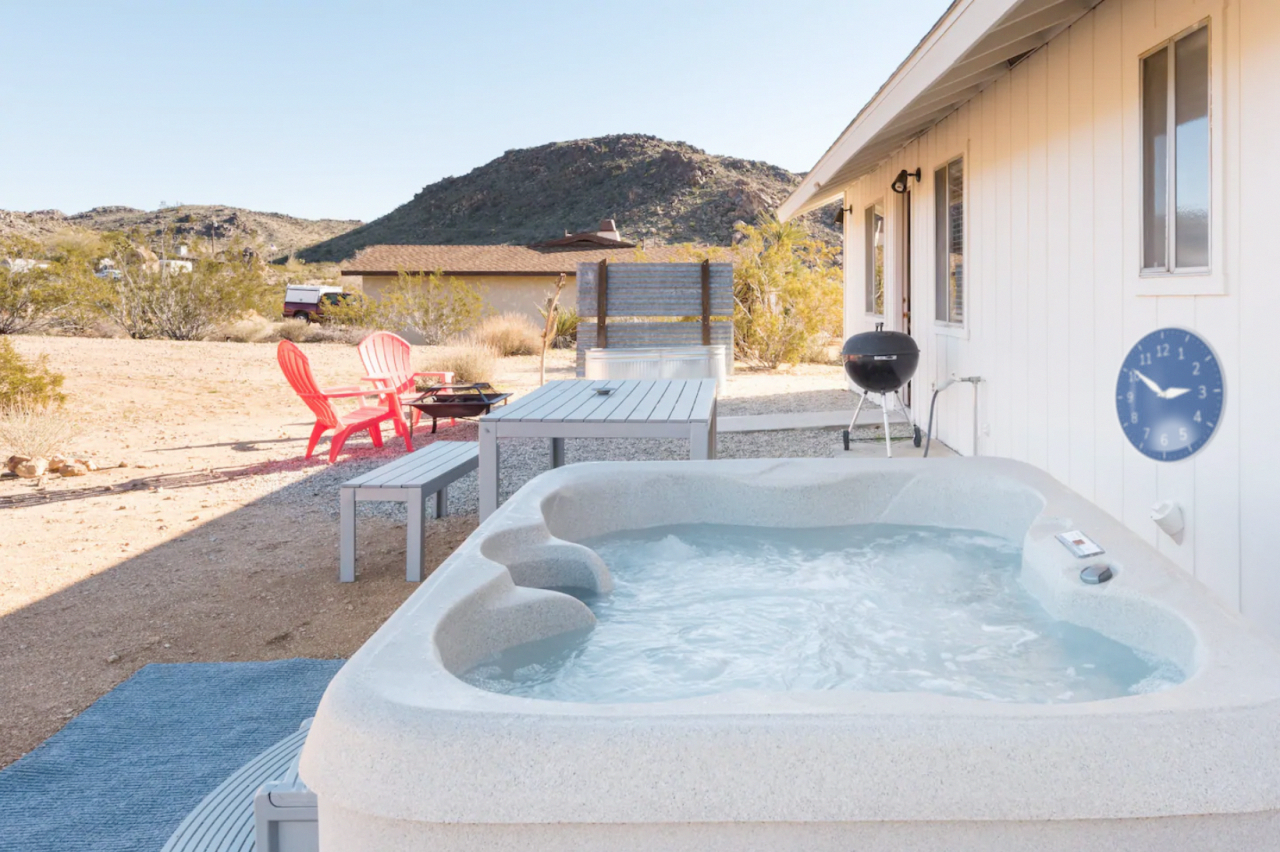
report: 2h51
